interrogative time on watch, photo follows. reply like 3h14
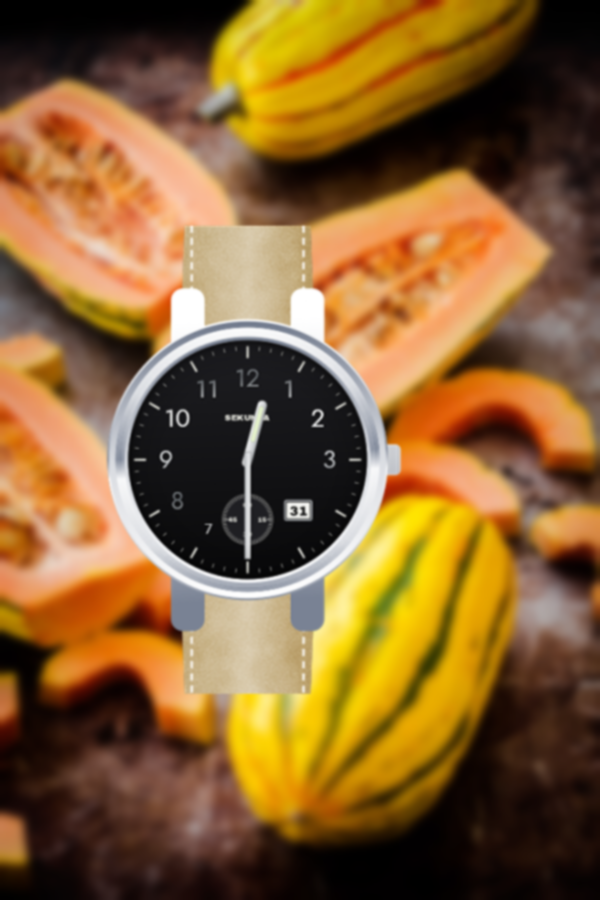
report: 12h30
